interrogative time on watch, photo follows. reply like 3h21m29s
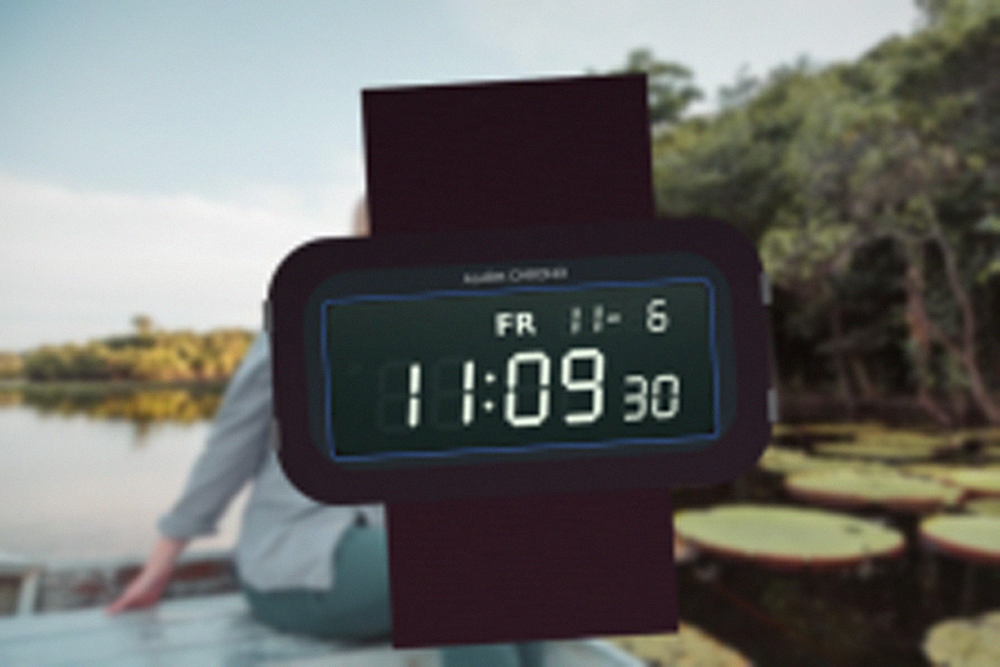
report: 11h09m30s
